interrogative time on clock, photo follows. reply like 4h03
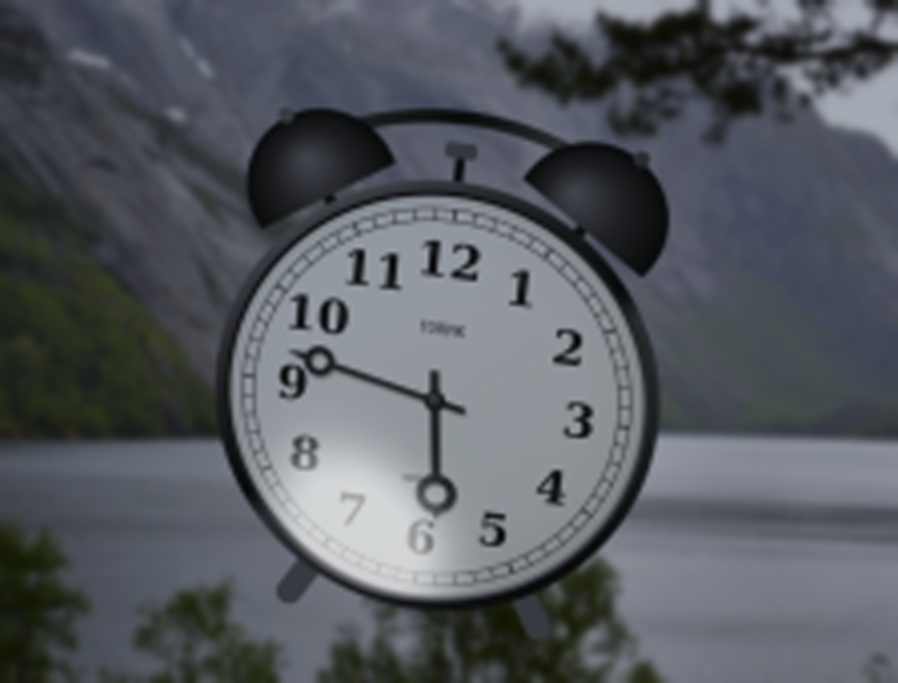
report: 5h47
